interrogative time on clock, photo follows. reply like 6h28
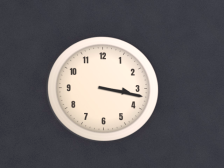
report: 3h17
